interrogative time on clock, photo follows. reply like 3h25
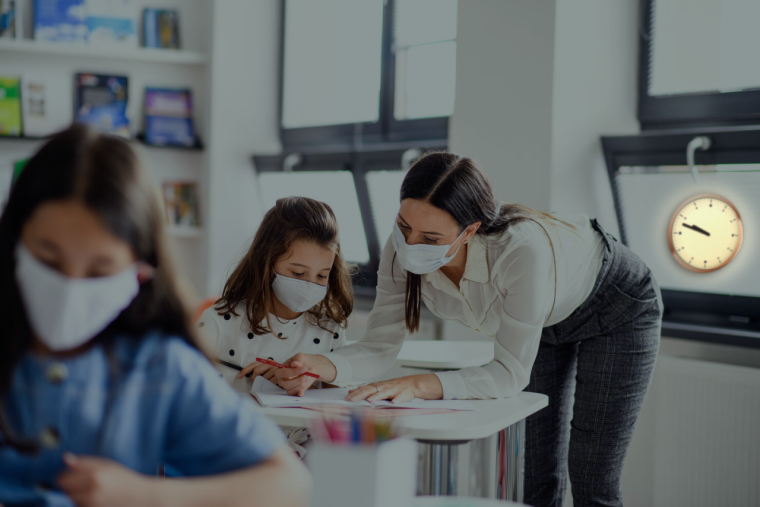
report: 9h48
